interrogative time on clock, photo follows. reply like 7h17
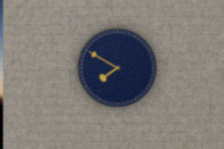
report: 7h50
